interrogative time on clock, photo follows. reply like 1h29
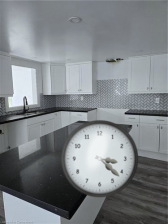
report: 3h22
